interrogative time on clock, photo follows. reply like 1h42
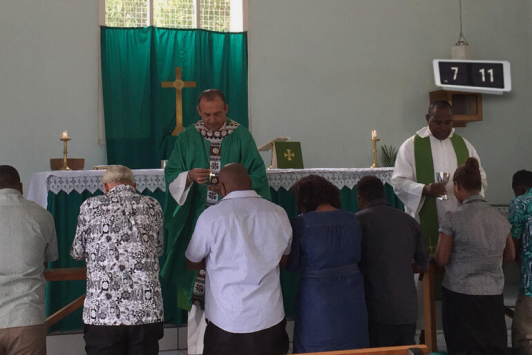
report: 7h11
